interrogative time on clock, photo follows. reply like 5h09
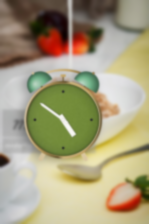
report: 4h51
